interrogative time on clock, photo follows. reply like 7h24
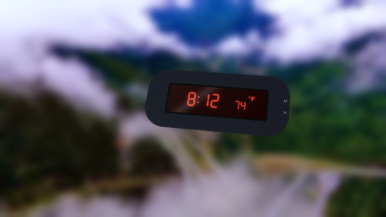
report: 8h12
